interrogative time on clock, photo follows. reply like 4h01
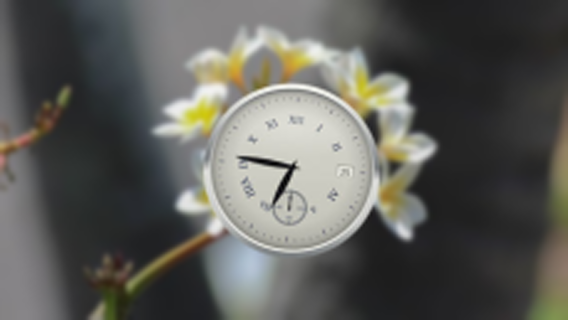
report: 6h46
